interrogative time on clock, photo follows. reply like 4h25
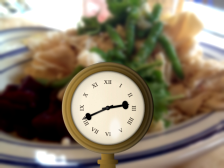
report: 2h41
